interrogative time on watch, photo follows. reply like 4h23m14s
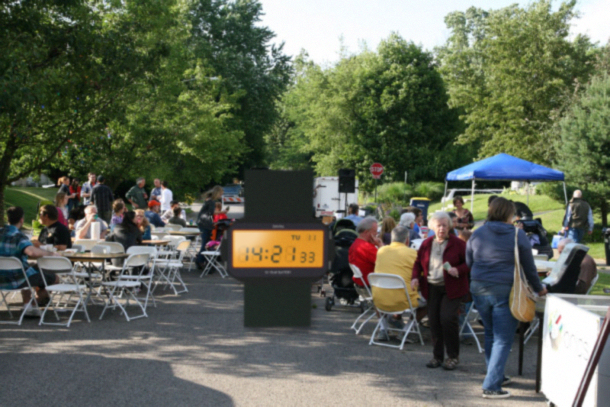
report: 14h21m33s
